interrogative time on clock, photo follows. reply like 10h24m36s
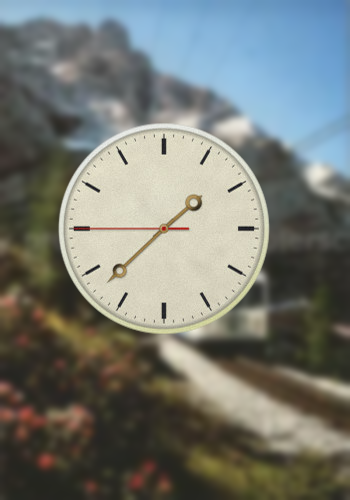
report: 1h37m45s
